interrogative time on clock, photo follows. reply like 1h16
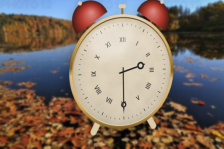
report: 2h30
